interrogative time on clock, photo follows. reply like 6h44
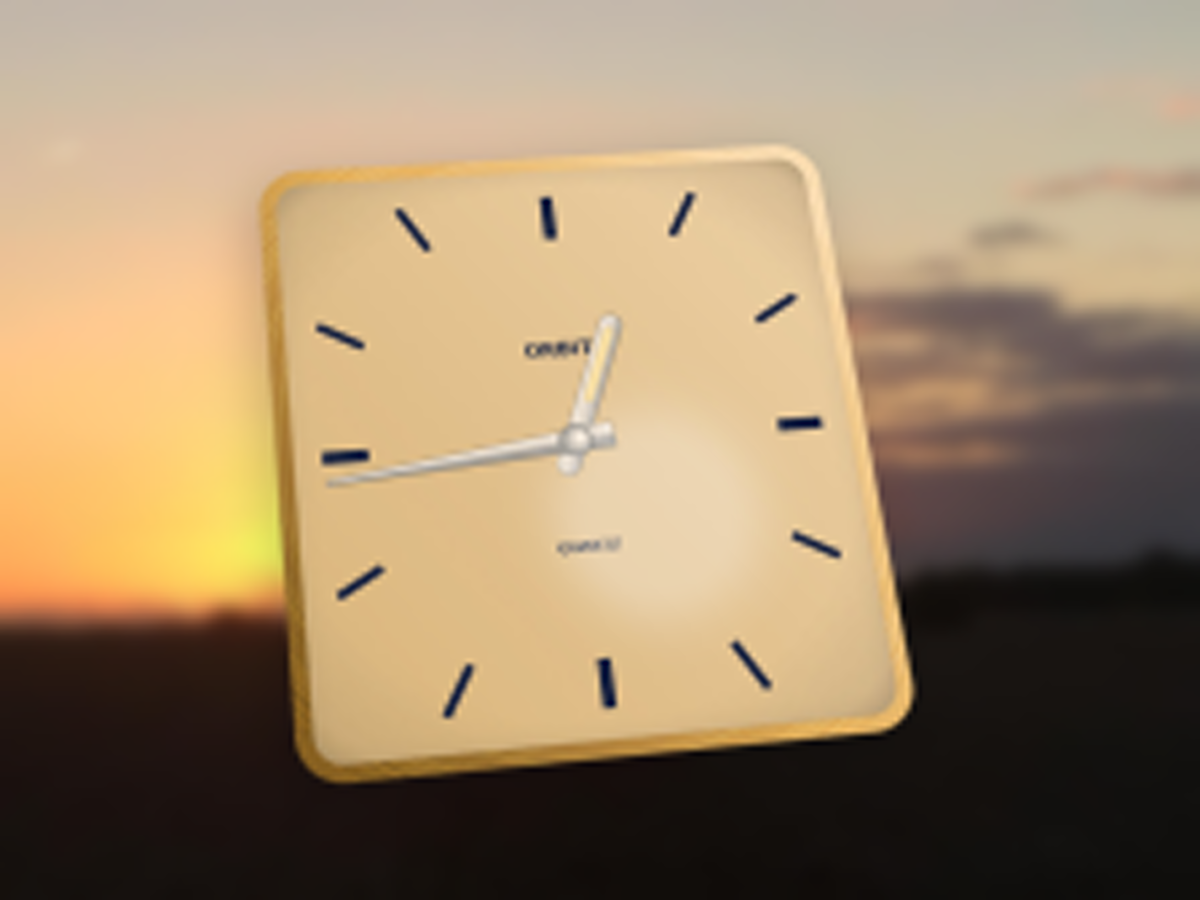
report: 12h44
